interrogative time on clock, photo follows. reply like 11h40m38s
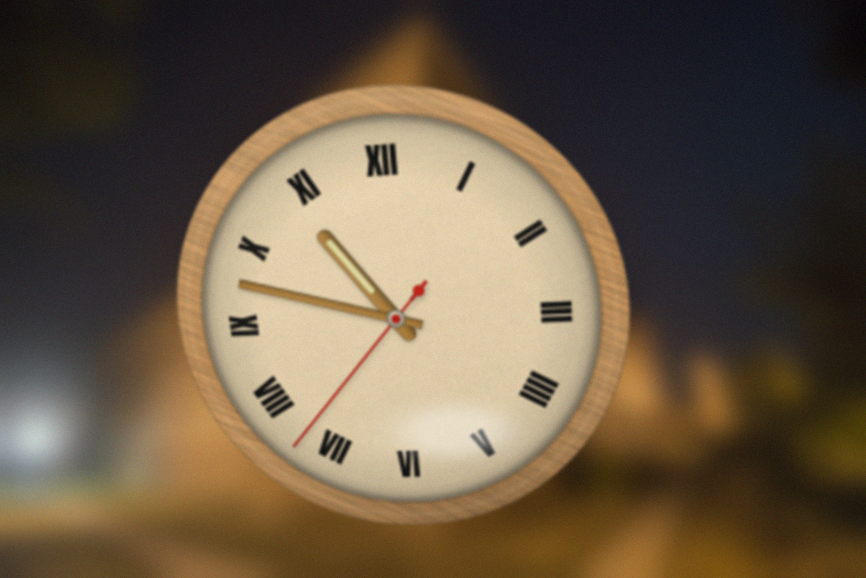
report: 10h47m37s
